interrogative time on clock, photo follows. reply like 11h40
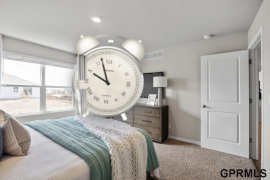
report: 9h57
